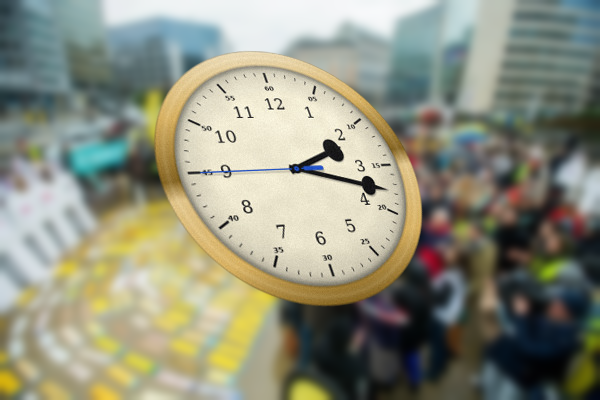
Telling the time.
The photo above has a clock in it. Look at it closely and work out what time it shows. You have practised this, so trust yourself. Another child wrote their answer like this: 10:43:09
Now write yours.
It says 2:17:45
